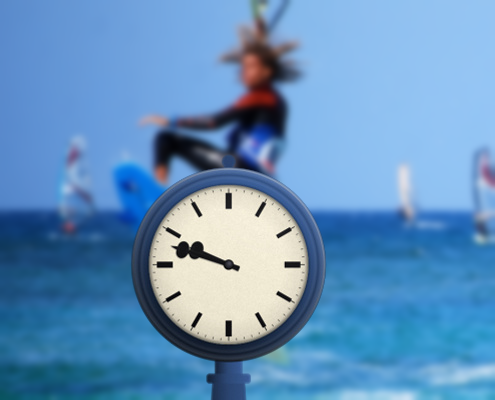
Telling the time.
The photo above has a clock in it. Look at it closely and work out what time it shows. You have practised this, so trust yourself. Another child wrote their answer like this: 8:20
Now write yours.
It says 9:48
